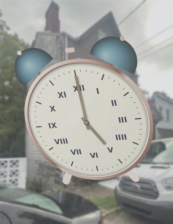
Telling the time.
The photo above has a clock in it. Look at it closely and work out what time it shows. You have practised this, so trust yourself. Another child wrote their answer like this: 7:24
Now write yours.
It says 5:00
